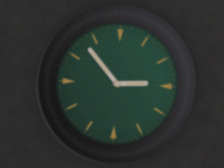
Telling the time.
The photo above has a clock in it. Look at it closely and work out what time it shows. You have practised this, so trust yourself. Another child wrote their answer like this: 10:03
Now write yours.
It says 2:53
